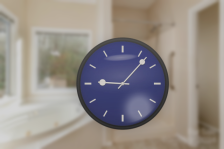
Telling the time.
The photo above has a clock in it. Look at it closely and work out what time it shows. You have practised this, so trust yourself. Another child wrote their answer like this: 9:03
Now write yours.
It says 9:07
